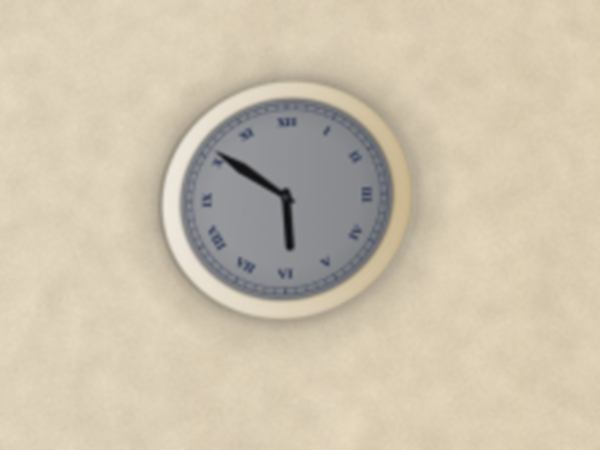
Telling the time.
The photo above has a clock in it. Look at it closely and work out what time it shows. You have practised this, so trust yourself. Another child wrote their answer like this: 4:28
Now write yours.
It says 5:51
